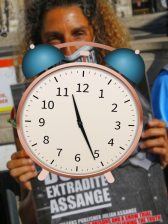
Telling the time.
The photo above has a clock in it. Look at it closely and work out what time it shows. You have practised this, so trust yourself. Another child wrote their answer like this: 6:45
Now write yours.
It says 11:26
